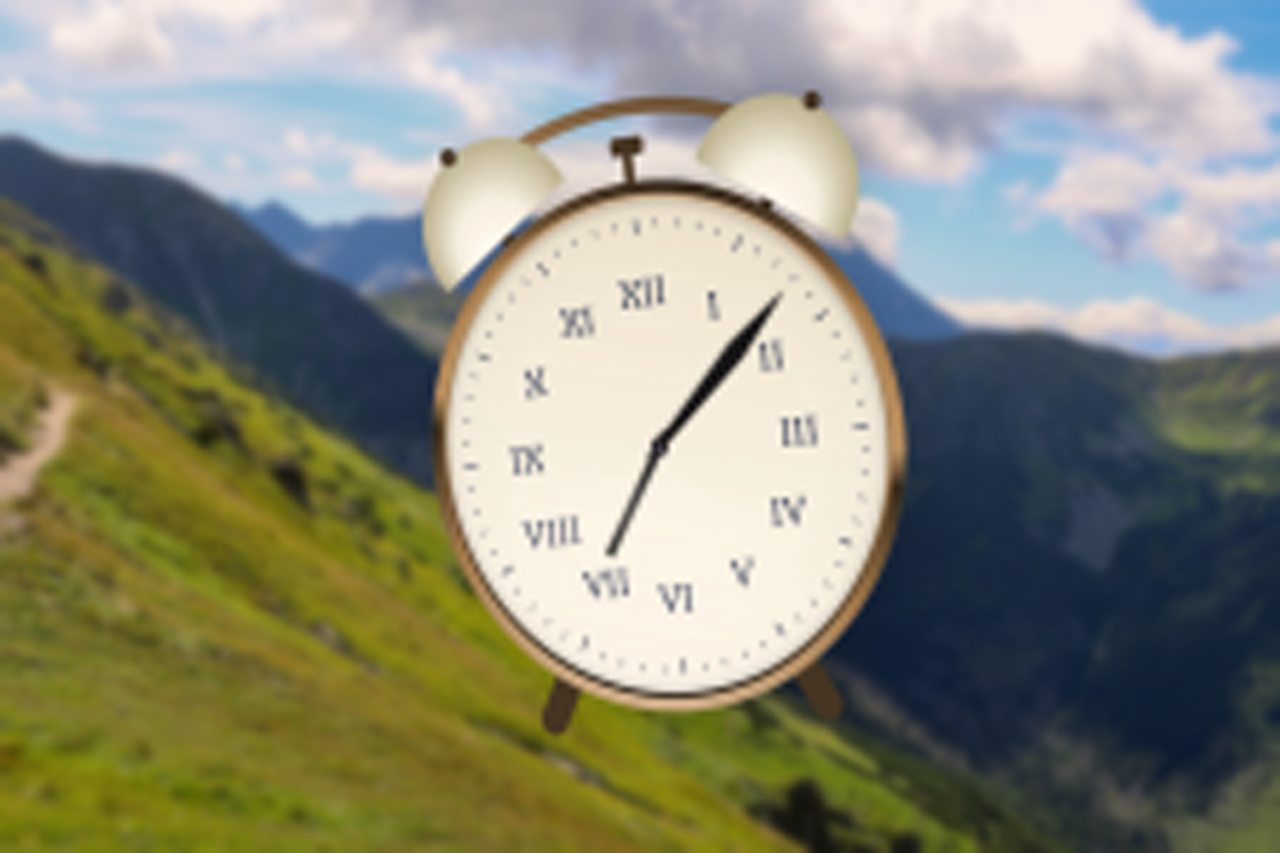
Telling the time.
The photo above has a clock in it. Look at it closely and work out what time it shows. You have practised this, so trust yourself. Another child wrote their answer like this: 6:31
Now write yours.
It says 7:08
